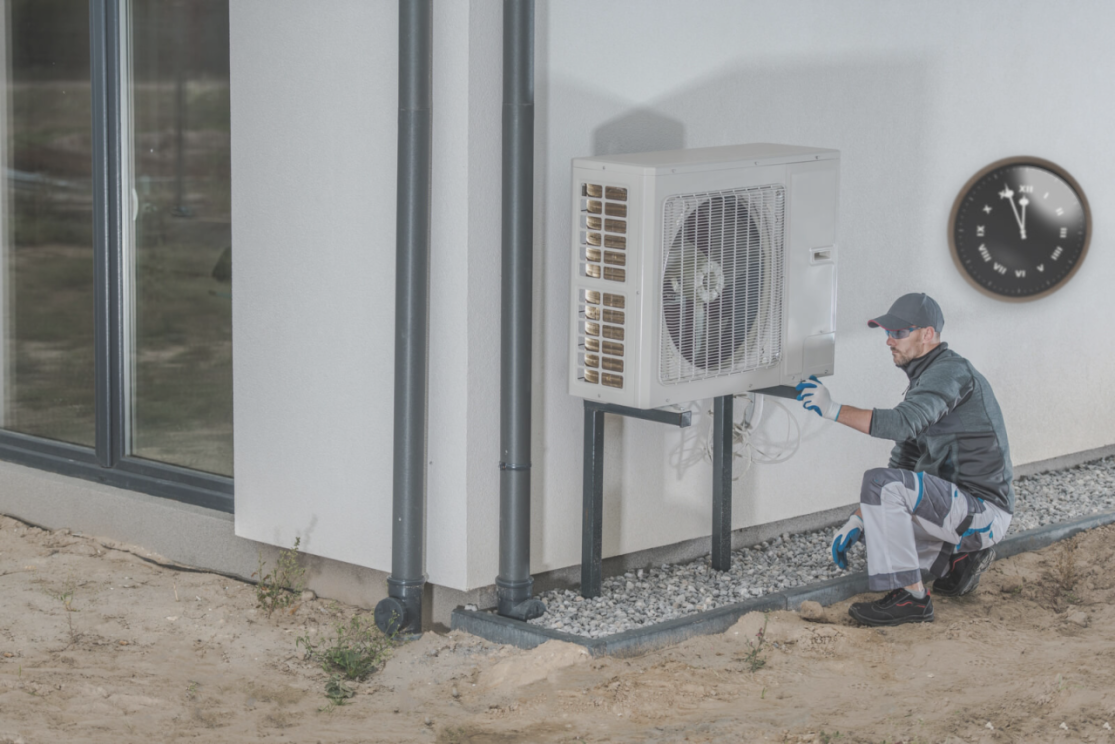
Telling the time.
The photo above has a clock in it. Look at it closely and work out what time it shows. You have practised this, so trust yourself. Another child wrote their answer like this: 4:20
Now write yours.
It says 11:56
